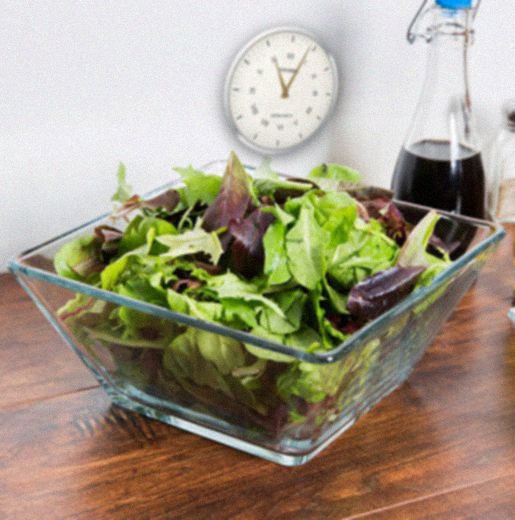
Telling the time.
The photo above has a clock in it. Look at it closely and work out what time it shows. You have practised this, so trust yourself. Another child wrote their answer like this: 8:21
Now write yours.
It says 11:04
